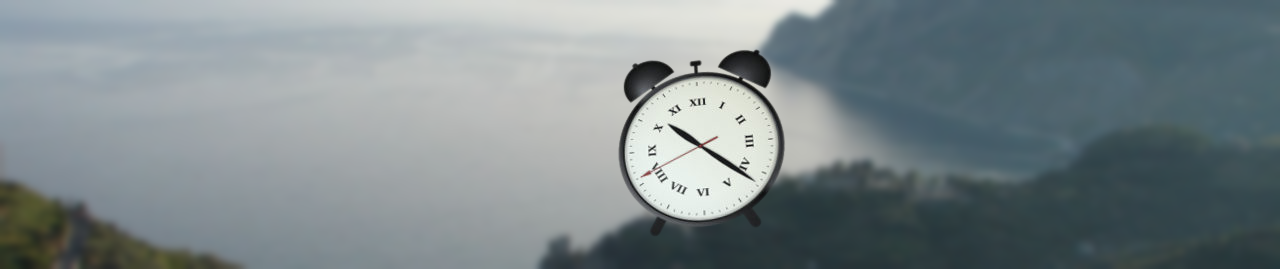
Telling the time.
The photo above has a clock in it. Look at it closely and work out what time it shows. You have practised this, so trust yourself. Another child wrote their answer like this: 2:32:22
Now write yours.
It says 10:21:41
